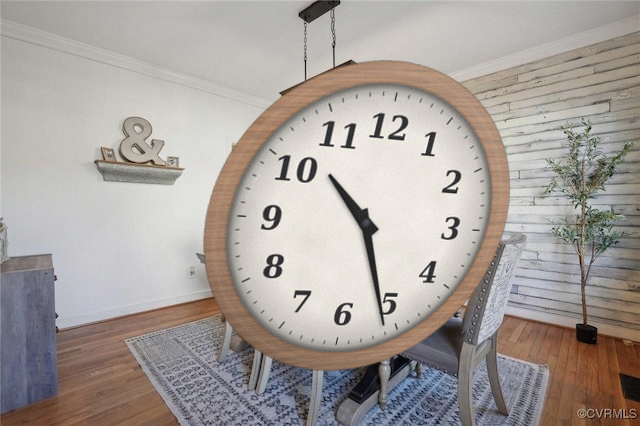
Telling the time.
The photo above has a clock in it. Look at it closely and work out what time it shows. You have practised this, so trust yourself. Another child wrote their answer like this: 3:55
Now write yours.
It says 10:26
